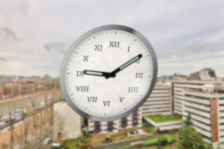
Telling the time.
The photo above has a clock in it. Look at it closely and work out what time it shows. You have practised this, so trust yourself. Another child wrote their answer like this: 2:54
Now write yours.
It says 9:09
